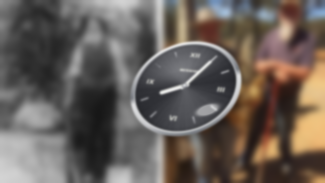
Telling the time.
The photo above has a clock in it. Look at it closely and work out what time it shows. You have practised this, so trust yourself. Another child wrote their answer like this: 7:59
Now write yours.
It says 8:05
